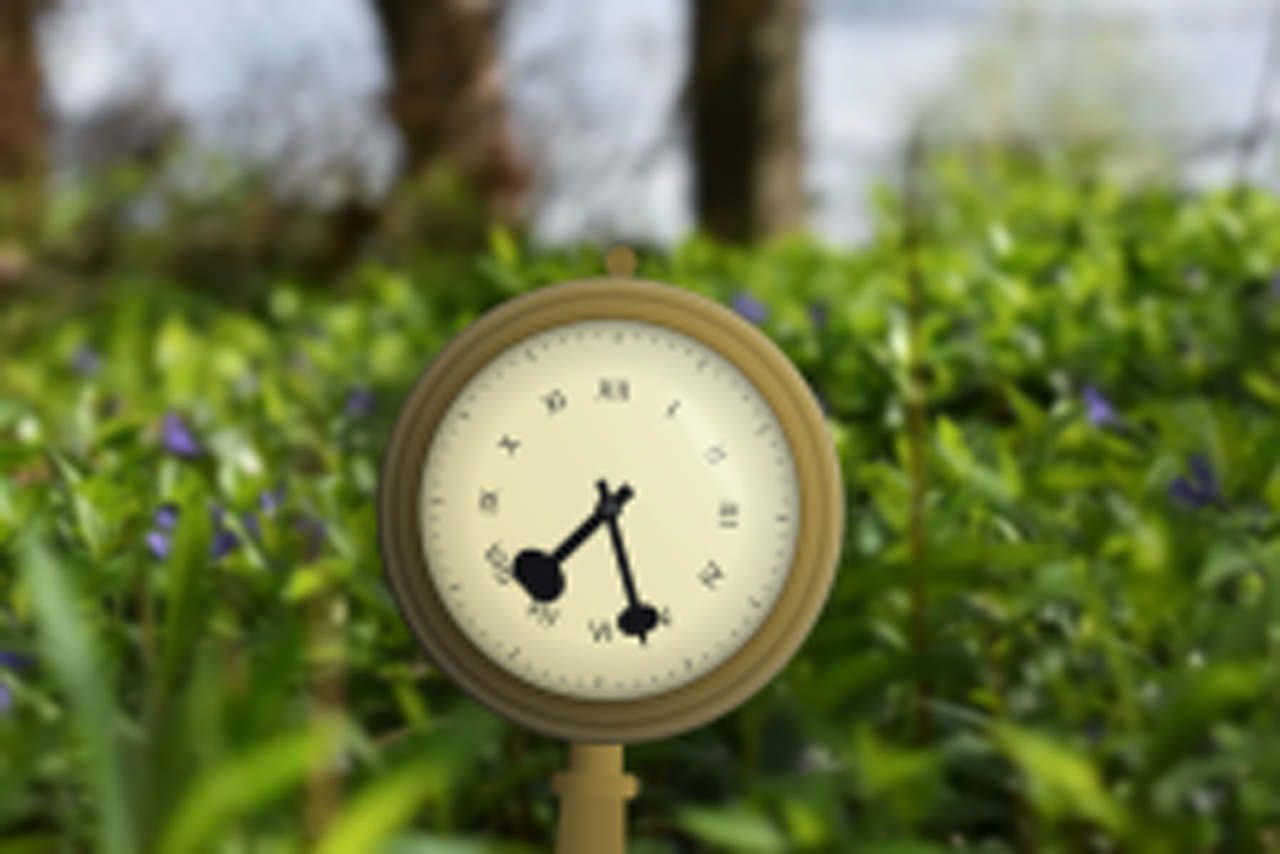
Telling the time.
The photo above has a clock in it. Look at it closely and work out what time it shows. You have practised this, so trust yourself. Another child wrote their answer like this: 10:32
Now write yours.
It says 7:27
